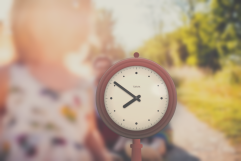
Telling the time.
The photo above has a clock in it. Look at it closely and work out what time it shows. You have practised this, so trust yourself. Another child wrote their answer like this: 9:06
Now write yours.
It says 7:51
